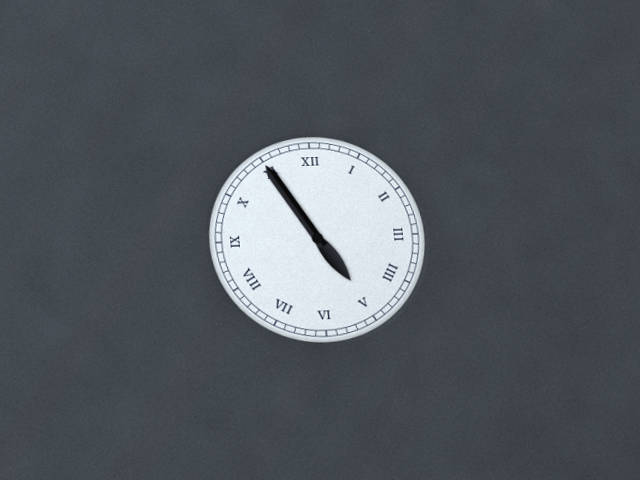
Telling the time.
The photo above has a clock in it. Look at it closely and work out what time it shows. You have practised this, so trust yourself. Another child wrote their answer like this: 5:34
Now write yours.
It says 4:55
